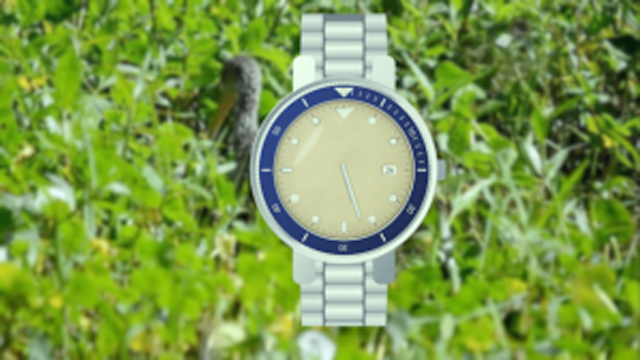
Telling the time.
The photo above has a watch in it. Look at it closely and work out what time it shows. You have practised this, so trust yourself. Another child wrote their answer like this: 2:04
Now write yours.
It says 5:27
